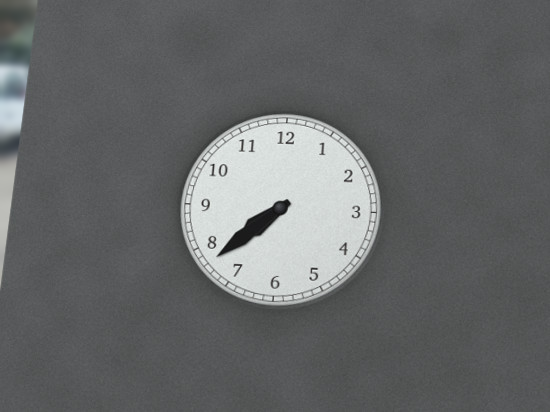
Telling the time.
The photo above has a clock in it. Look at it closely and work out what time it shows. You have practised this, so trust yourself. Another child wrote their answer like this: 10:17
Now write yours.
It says 7:38
